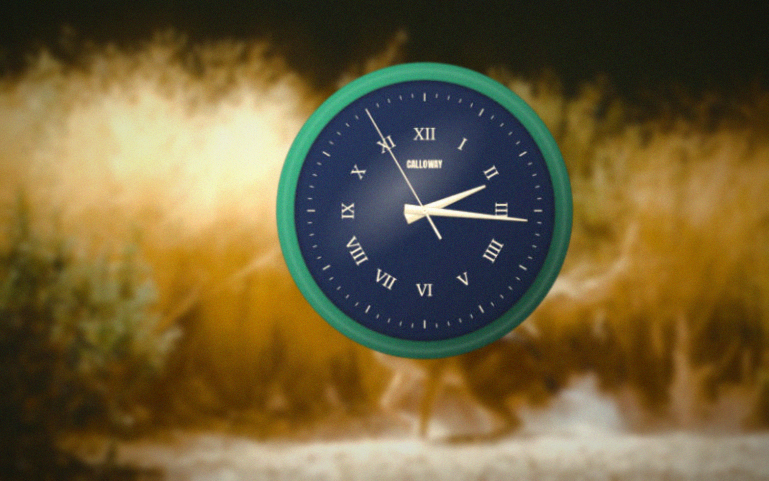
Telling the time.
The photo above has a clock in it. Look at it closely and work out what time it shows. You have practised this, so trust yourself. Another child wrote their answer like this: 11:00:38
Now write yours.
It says 2:15:55
